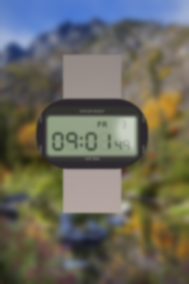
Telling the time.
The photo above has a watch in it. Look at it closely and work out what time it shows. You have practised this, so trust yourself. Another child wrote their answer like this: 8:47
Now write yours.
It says 9:01
